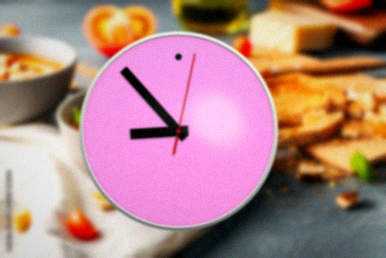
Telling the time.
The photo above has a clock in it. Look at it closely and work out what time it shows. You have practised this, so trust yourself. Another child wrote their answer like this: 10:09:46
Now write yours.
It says 8:53:02
